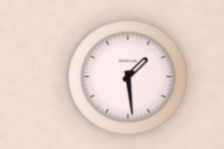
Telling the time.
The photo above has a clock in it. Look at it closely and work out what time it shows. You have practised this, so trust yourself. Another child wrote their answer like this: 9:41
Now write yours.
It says 1:29
